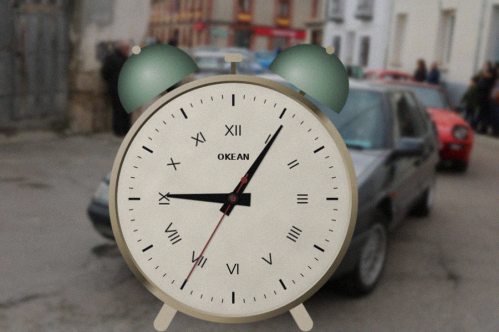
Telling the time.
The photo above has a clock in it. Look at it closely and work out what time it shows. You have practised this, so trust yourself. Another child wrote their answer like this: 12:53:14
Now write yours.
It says 9:05:35
